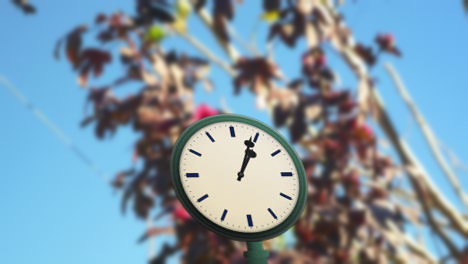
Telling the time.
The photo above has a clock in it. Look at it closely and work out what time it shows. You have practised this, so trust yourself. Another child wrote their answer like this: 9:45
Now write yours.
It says 1:04
